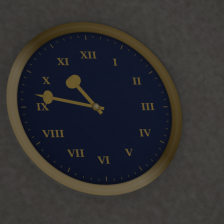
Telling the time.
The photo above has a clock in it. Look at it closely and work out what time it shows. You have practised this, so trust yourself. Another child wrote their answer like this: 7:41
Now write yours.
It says 10:47
